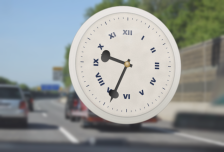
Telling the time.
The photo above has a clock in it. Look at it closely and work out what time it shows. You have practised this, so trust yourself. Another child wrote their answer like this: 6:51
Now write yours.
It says 9:34
